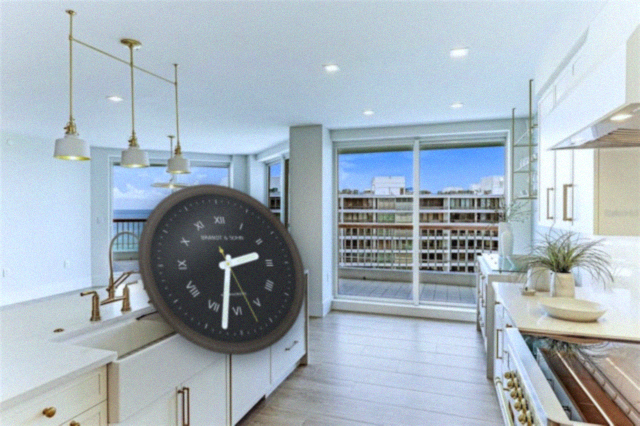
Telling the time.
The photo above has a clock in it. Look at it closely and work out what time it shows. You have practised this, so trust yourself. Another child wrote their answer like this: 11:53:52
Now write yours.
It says 2:32:27
